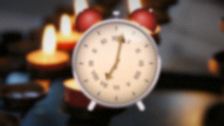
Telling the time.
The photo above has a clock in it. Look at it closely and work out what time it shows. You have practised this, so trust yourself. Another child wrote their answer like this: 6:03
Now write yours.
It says 7:02
